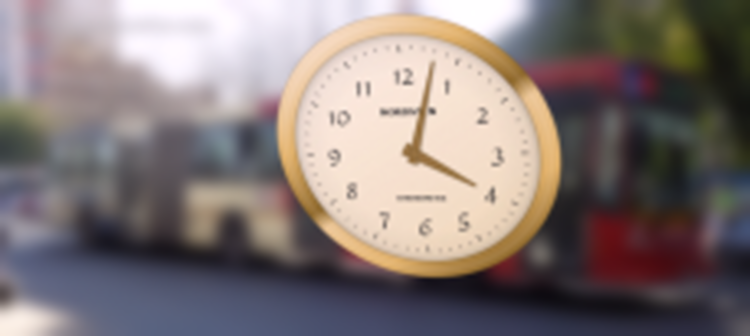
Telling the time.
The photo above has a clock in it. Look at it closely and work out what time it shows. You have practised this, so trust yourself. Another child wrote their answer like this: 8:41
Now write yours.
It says 4:03
